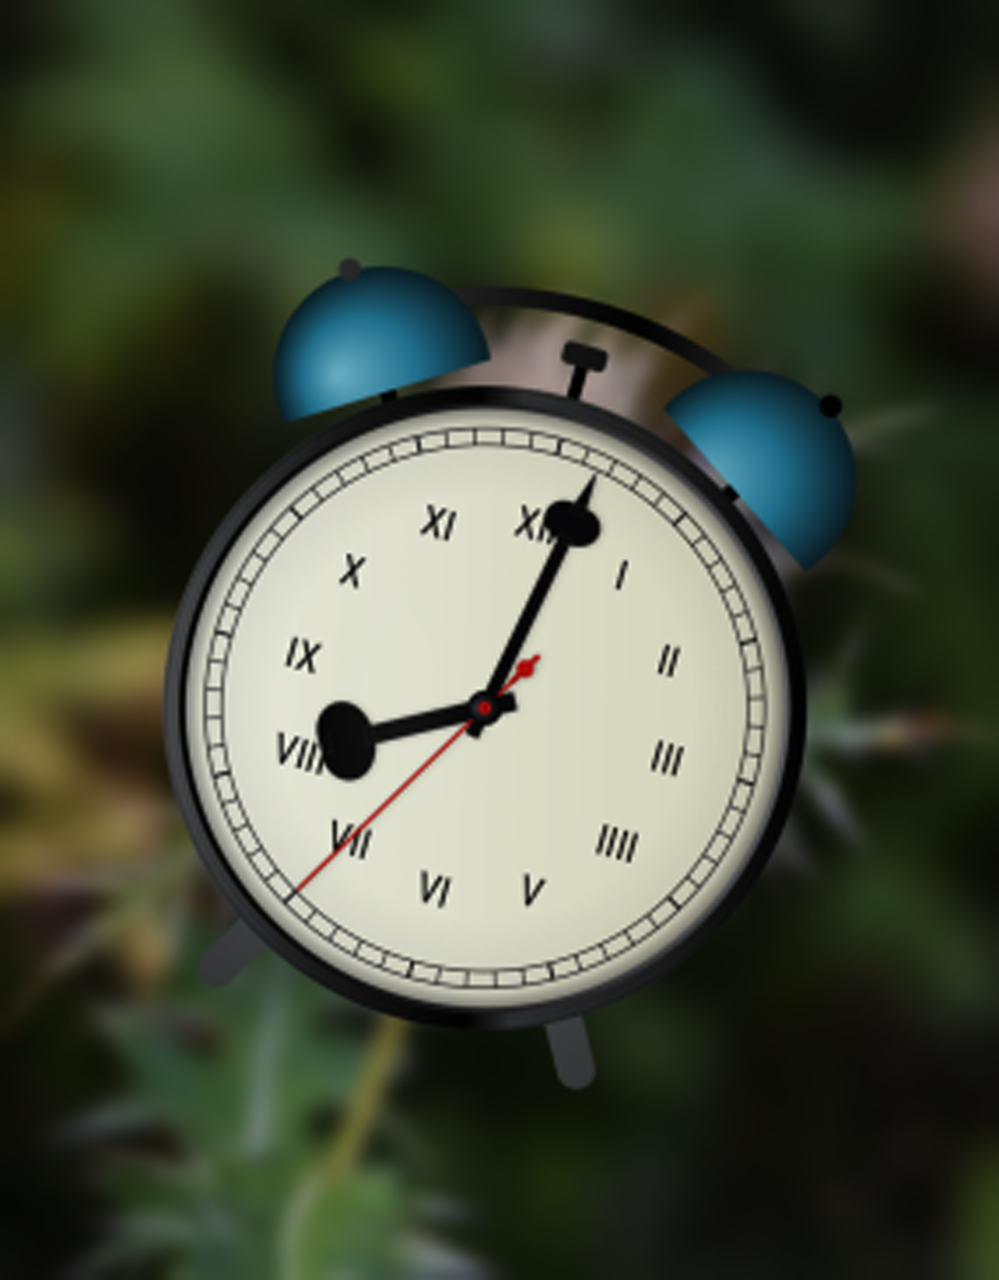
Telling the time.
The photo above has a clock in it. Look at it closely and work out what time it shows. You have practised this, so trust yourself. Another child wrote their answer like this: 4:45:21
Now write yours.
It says 8:01:35
